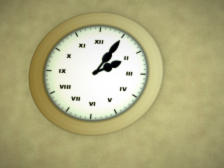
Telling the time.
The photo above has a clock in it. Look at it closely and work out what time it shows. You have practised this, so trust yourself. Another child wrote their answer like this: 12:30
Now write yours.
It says 2:05
